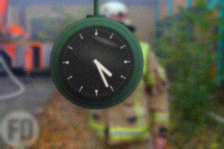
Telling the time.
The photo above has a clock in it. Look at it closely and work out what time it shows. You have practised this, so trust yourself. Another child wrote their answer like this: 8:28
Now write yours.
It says 4:26
